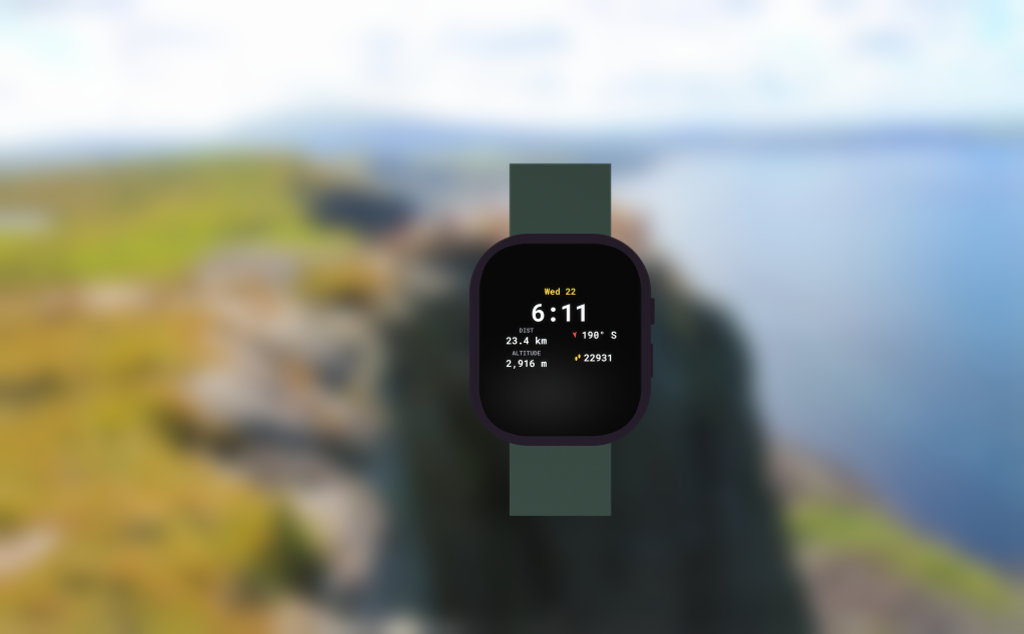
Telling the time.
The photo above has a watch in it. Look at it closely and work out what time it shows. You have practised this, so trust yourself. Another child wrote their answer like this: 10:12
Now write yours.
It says 6:11
